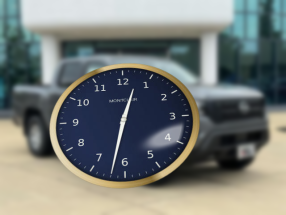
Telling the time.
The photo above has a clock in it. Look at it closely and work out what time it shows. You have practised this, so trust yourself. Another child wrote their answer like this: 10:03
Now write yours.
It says 12:32
